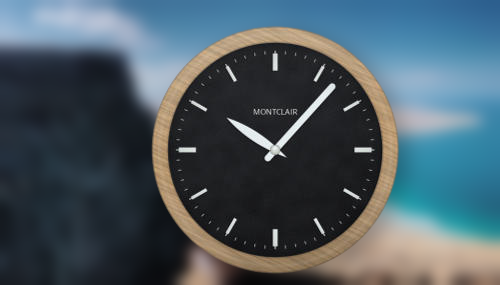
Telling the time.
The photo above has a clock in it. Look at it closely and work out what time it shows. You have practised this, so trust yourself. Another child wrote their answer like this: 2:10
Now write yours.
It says 10:07
